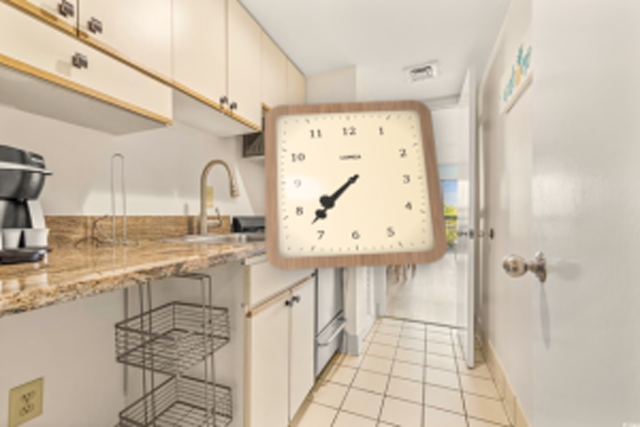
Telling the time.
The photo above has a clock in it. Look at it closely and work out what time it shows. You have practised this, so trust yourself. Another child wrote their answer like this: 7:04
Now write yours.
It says 7:37
